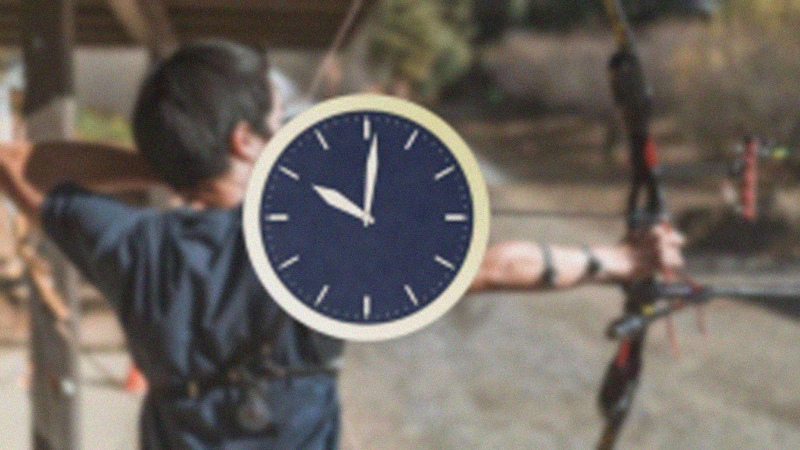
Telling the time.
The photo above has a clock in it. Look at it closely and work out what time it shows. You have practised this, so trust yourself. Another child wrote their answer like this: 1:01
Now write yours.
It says 10:01
